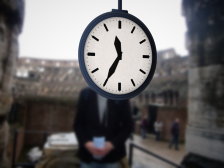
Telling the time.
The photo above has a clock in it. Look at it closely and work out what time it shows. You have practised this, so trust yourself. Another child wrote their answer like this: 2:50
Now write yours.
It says 11:35
